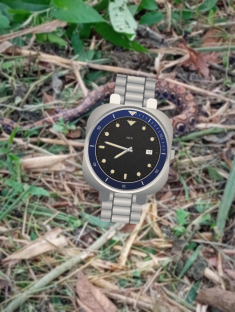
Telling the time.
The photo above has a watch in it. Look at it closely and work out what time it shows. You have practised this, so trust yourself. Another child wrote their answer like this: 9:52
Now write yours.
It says 7:47
